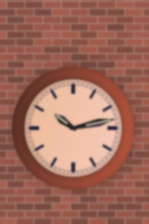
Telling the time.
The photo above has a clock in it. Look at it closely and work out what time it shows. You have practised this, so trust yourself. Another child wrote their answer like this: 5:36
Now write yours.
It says 10:13
